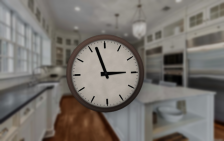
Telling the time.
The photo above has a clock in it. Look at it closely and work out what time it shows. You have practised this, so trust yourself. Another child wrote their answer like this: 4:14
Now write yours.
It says 2:57
